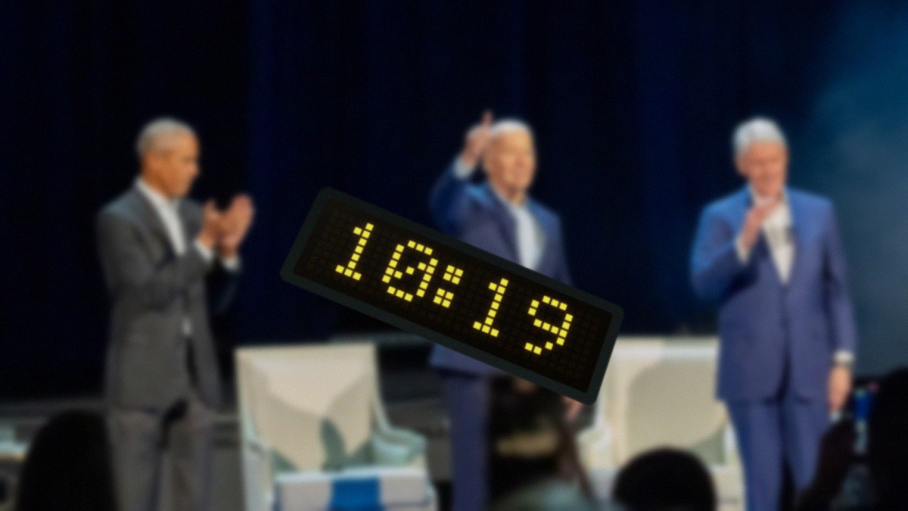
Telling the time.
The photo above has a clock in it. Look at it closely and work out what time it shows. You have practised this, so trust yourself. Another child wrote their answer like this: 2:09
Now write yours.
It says 10:19
